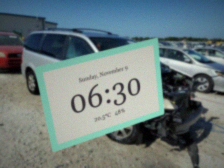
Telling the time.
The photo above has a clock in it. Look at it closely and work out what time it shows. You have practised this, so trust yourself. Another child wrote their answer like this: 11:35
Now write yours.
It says 6:30
